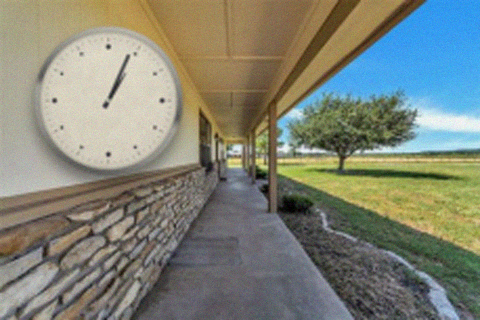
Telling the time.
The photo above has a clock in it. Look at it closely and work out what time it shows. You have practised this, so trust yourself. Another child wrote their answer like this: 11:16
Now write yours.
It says 1:04
